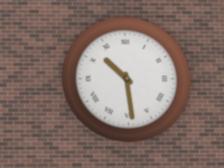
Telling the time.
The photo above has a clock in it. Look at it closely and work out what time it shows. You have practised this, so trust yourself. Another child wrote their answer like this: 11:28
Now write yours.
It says 10:29
